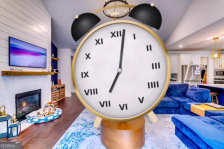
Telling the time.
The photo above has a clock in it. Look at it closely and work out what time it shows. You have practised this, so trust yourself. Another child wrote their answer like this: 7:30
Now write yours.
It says 7:02
